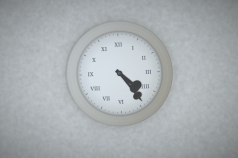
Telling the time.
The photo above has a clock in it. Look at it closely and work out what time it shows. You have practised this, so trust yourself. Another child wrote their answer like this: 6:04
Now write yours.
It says 4:24
